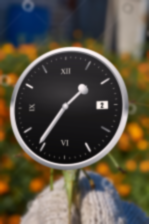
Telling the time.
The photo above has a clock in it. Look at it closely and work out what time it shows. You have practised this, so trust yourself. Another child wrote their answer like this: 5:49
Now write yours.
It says 1:36
